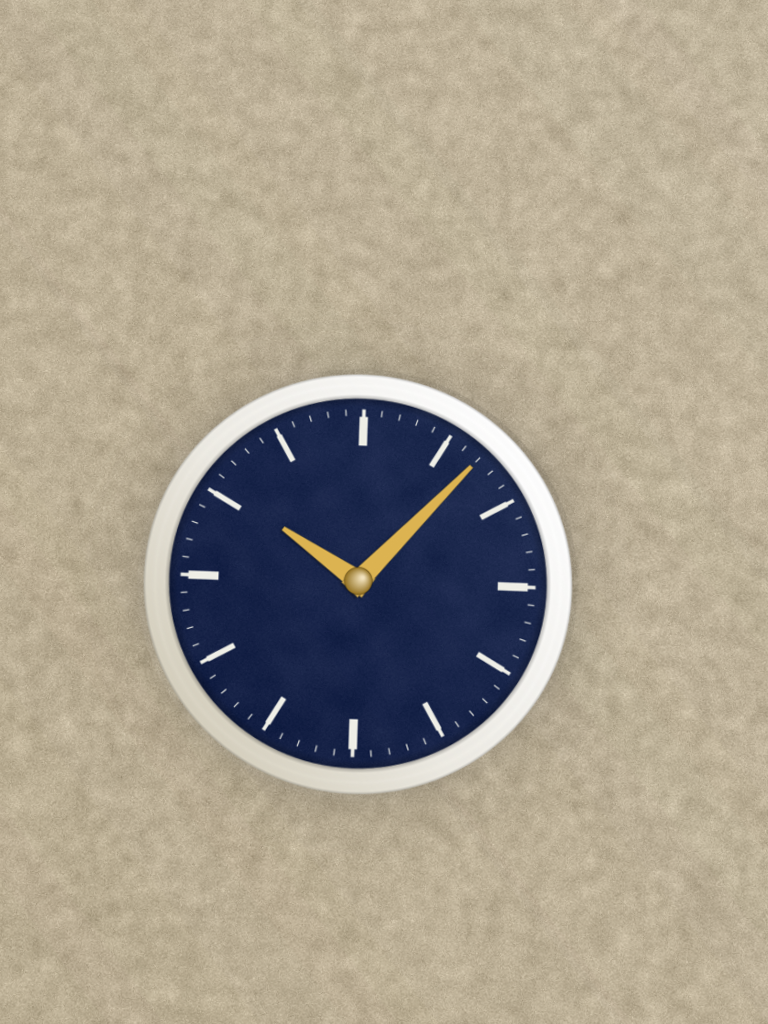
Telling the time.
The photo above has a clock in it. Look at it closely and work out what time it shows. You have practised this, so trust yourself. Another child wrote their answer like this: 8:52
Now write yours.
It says 10:07
